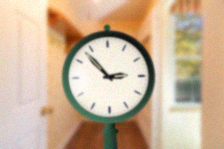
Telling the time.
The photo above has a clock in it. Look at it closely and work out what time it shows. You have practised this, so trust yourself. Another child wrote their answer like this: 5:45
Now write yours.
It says 2:53
